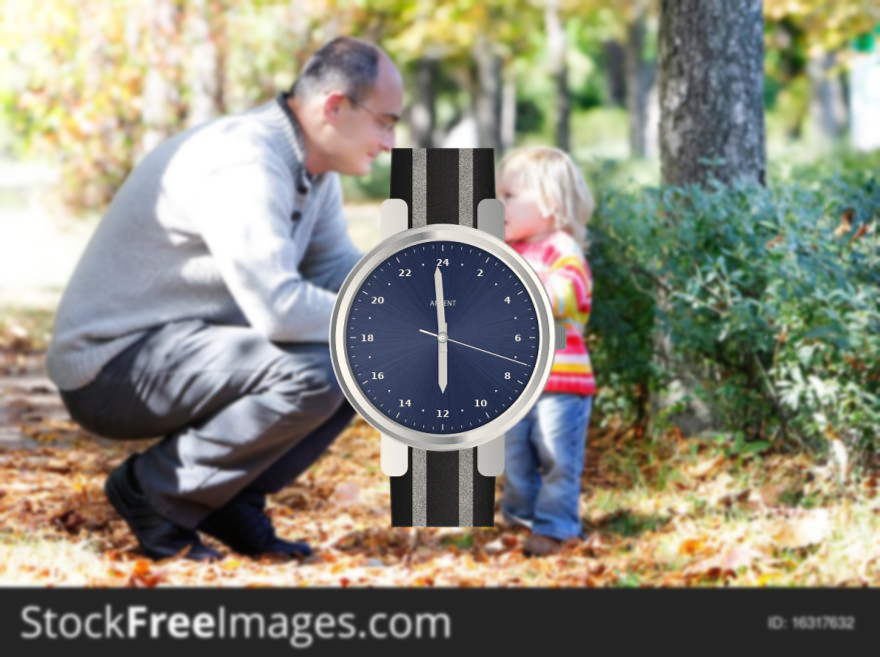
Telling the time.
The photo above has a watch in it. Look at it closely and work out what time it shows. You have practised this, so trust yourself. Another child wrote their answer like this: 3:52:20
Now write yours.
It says 11:59:18
